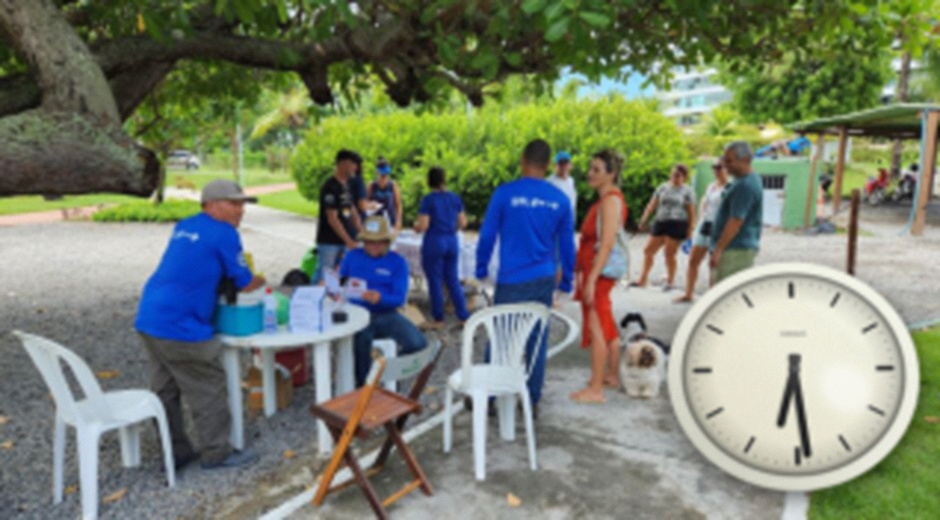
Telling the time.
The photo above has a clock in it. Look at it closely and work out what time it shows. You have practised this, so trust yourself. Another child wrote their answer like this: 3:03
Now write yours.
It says 6:29
